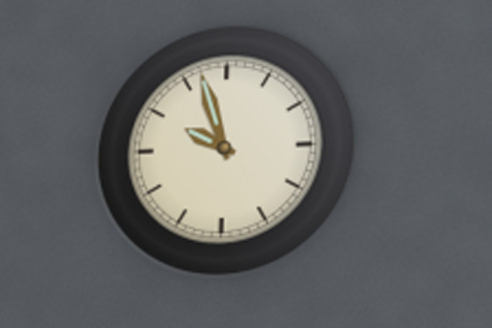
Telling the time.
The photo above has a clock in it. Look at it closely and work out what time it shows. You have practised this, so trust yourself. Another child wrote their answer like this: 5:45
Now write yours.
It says 9:57
